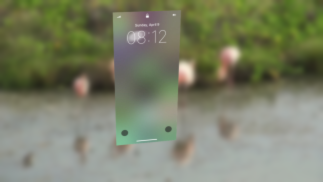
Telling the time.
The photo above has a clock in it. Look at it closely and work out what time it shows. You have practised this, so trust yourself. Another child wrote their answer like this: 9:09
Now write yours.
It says 8:12
